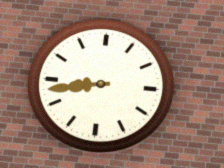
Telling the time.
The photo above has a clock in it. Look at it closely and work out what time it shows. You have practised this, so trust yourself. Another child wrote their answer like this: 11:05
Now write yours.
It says 8:43
